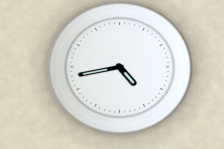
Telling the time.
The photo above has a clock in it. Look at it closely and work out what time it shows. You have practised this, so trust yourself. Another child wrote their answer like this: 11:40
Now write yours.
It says 4:43
